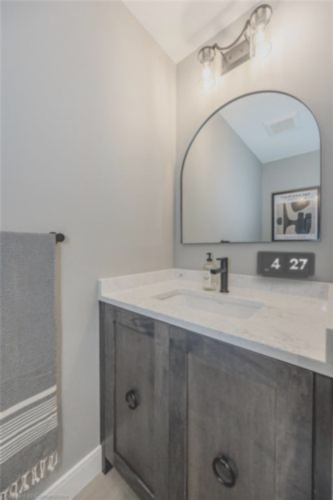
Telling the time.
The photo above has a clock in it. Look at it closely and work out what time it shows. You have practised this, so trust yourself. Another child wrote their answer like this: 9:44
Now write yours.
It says 4:27
